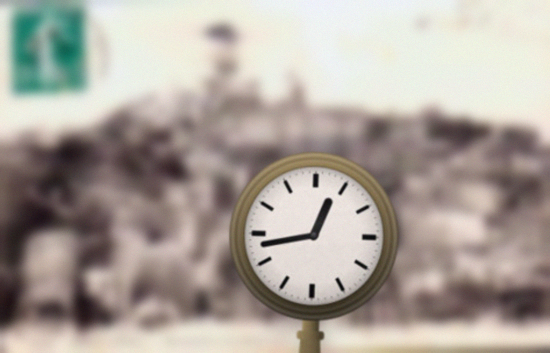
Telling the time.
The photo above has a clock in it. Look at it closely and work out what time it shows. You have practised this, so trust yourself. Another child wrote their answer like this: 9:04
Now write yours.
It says 12:43
